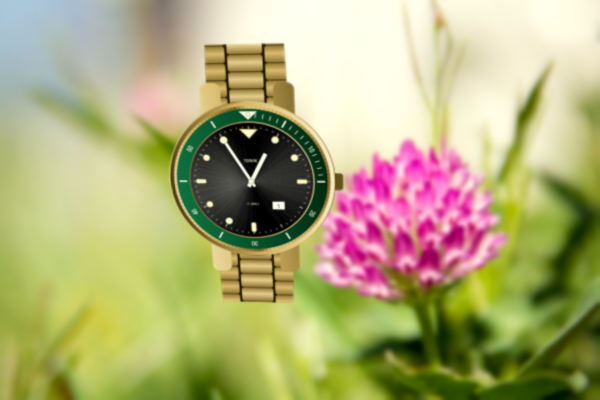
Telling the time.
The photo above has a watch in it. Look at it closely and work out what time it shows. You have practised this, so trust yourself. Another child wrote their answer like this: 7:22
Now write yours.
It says 12:55
